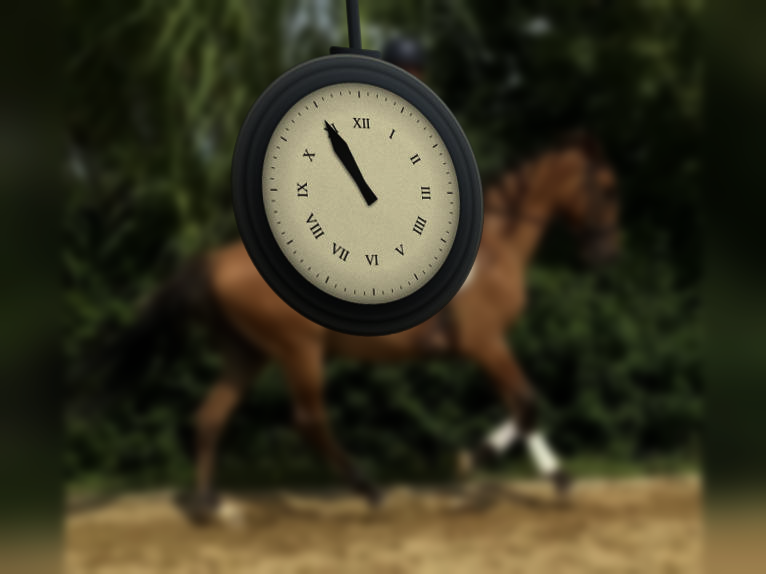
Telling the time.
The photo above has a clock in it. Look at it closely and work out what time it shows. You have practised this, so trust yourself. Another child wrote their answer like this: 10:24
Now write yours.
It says 10:55
